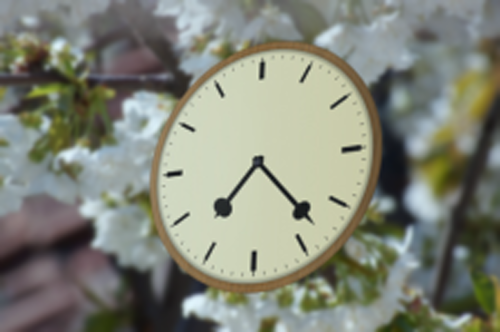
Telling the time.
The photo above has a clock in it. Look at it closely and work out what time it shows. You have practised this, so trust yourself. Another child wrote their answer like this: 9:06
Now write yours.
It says 7:23
